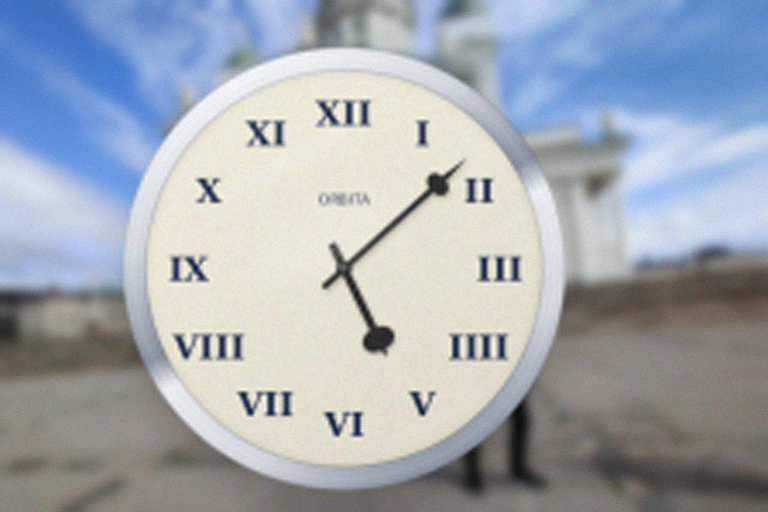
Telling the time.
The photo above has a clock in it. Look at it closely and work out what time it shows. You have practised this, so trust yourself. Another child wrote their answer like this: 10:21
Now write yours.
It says 5:08
